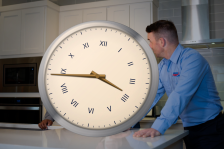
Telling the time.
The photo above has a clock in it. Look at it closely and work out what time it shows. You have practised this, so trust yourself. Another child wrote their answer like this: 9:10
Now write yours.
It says 3:44
